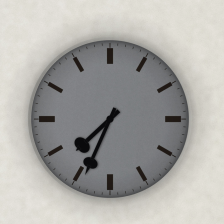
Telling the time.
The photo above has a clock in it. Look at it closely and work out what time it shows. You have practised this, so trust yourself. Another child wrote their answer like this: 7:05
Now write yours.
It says 7:34
